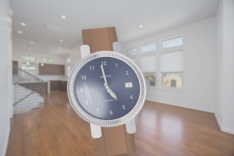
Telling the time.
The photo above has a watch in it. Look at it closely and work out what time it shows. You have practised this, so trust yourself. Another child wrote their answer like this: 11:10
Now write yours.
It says 4:59
